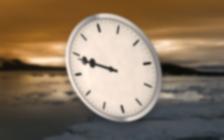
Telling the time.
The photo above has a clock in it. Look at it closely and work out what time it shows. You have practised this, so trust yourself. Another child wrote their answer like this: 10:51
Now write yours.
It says 9:49
